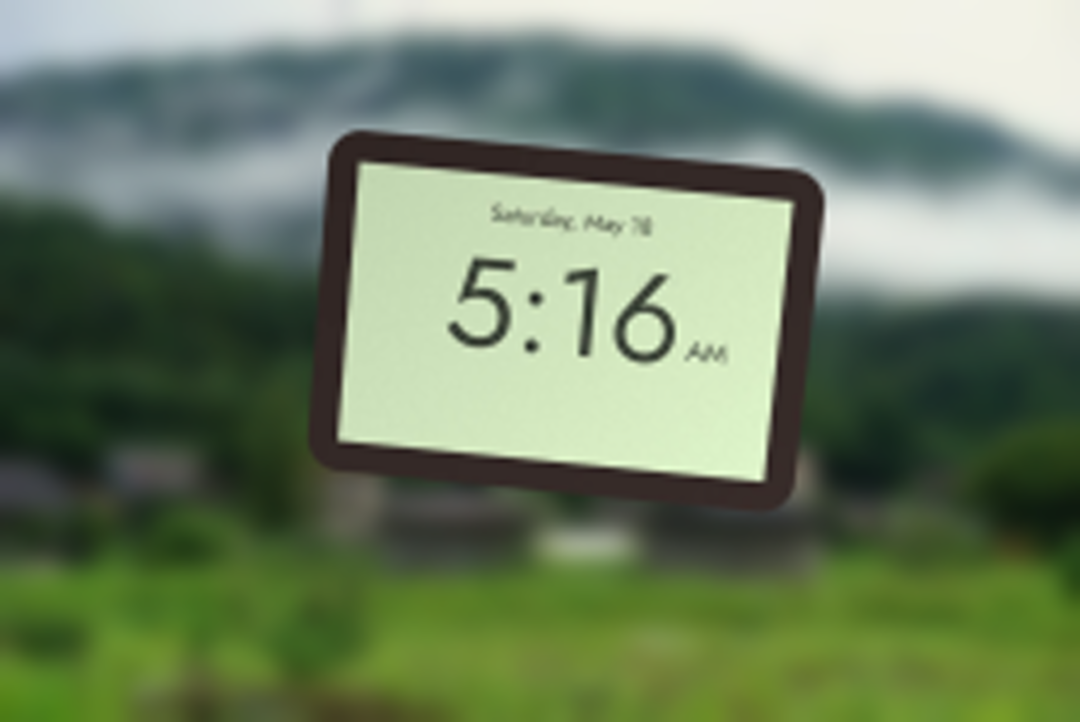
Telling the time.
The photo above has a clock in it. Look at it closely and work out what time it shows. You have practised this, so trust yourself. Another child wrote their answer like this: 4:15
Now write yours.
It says 5:16
